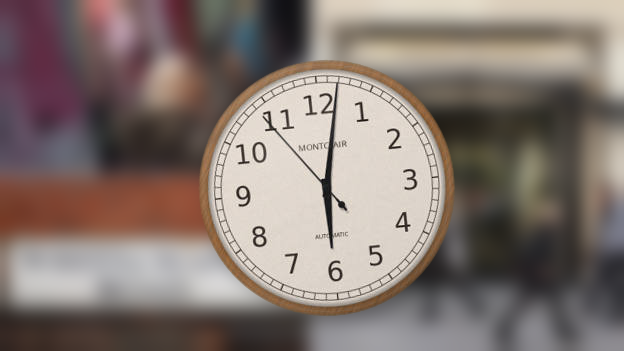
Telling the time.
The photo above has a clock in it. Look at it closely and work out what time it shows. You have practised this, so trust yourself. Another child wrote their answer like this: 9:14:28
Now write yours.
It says 6:01:54
